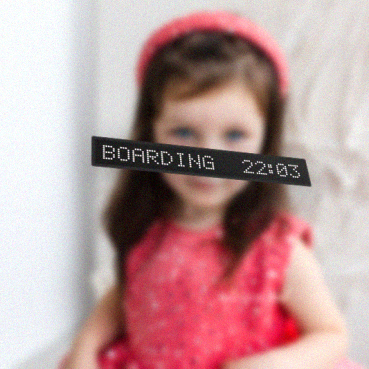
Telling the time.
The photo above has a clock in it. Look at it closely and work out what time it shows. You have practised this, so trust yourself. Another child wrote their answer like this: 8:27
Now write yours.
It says 22:03
